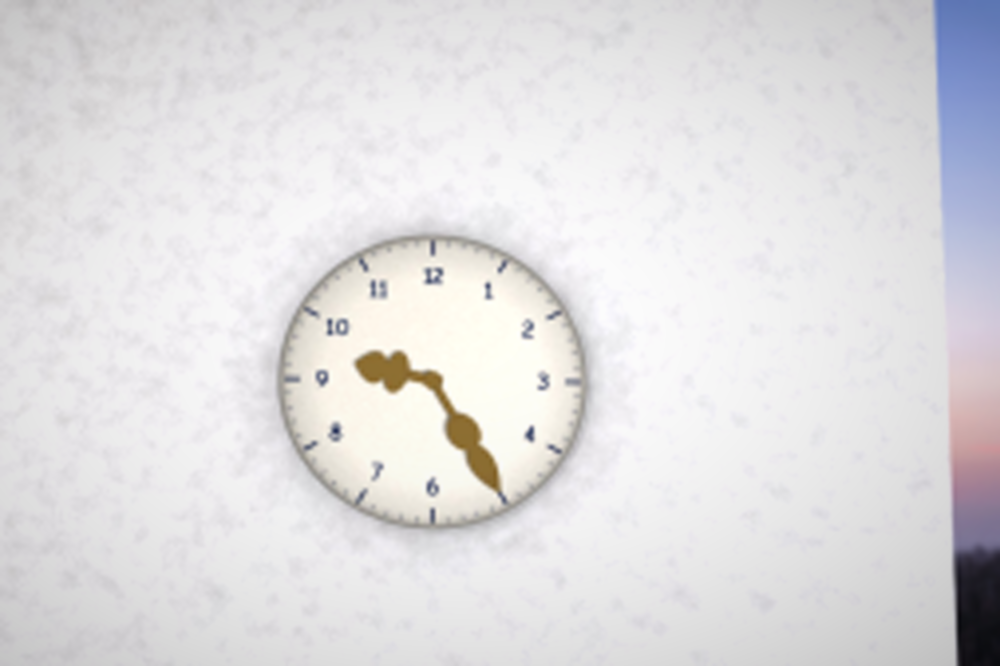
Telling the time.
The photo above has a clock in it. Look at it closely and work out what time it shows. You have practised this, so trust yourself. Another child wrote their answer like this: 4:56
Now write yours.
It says 9:25
